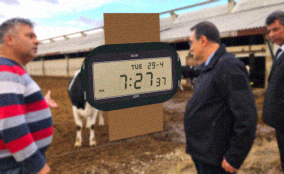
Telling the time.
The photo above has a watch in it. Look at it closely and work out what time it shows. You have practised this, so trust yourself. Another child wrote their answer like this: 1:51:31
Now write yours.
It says 7:27:37
